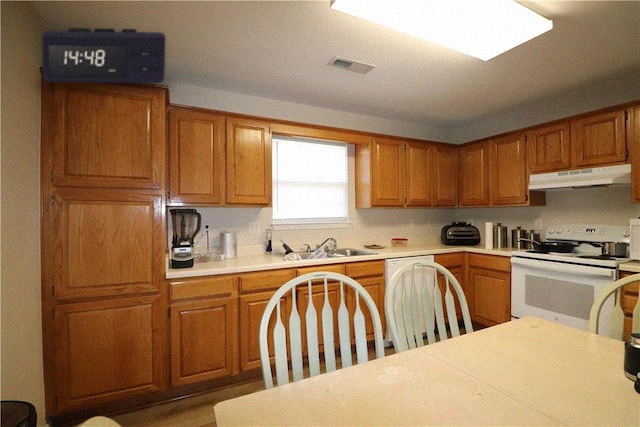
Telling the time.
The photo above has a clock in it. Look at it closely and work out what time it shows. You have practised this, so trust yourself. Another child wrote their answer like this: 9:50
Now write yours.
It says 14:48
